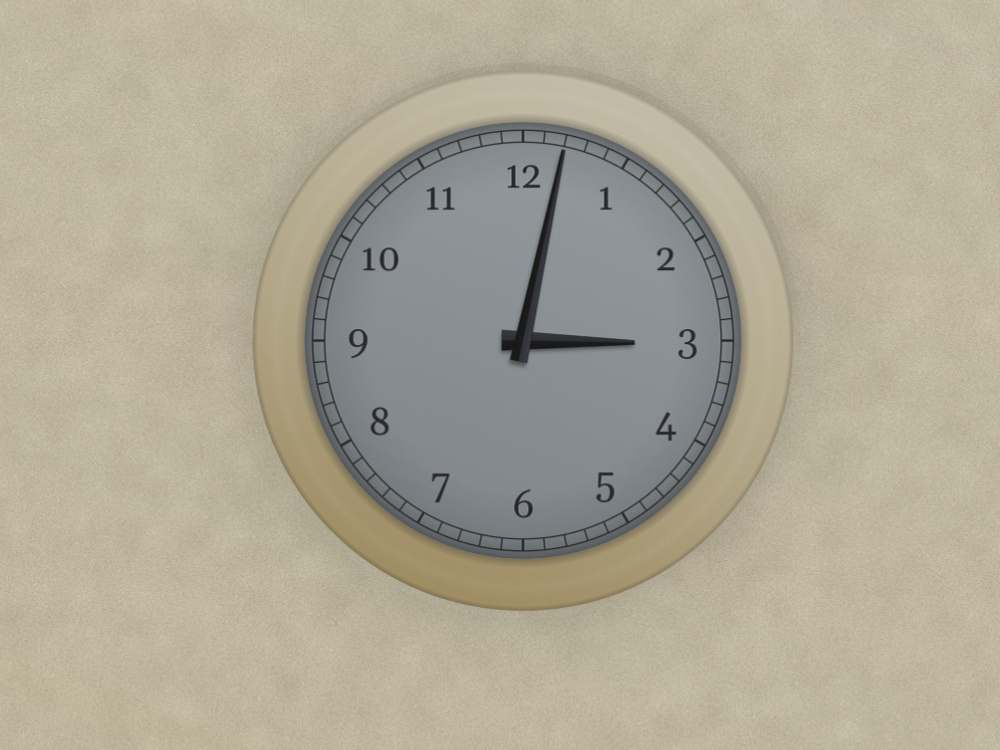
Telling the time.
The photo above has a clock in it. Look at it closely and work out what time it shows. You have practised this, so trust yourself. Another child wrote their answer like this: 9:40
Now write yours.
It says 3:02
